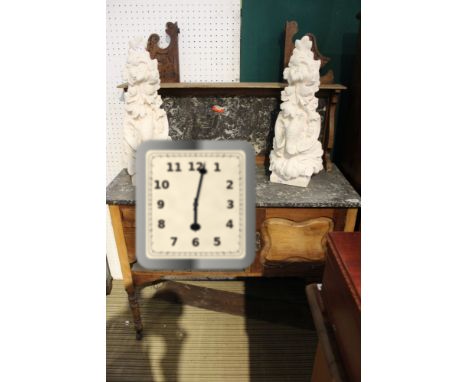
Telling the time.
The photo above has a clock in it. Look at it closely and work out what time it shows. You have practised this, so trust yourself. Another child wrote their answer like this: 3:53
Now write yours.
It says 6:02
